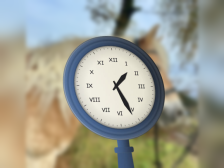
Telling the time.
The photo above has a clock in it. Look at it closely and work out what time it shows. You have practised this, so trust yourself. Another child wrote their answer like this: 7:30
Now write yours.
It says 1:26
